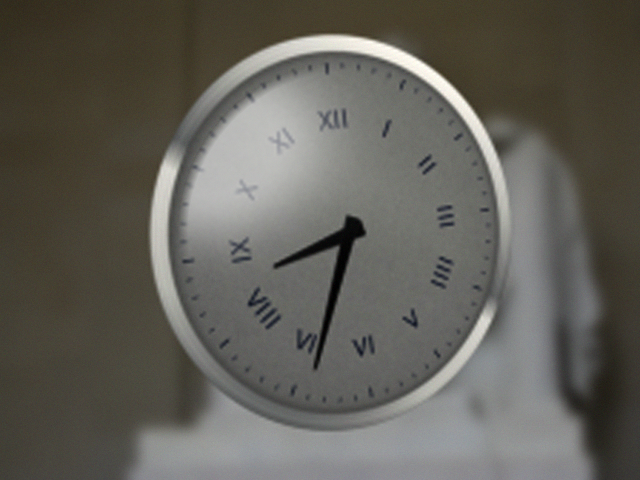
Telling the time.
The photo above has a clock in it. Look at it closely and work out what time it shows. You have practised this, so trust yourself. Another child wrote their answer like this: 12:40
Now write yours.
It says 8:34
